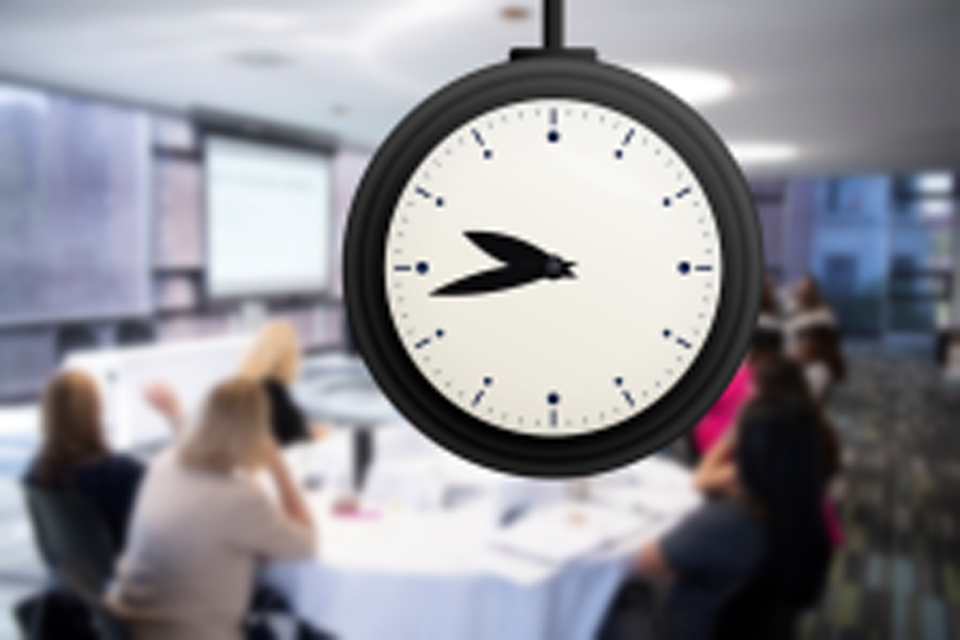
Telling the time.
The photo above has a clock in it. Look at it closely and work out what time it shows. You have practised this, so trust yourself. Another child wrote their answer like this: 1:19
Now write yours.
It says 9:43
